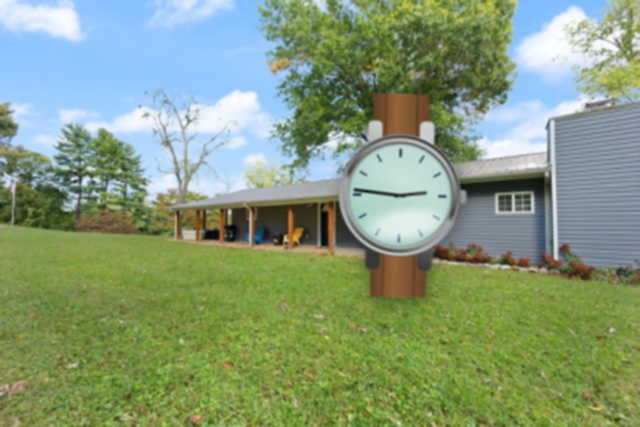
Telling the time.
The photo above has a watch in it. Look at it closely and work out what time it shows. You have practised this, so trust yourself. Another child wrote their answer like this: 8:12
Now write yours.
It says 2:46
